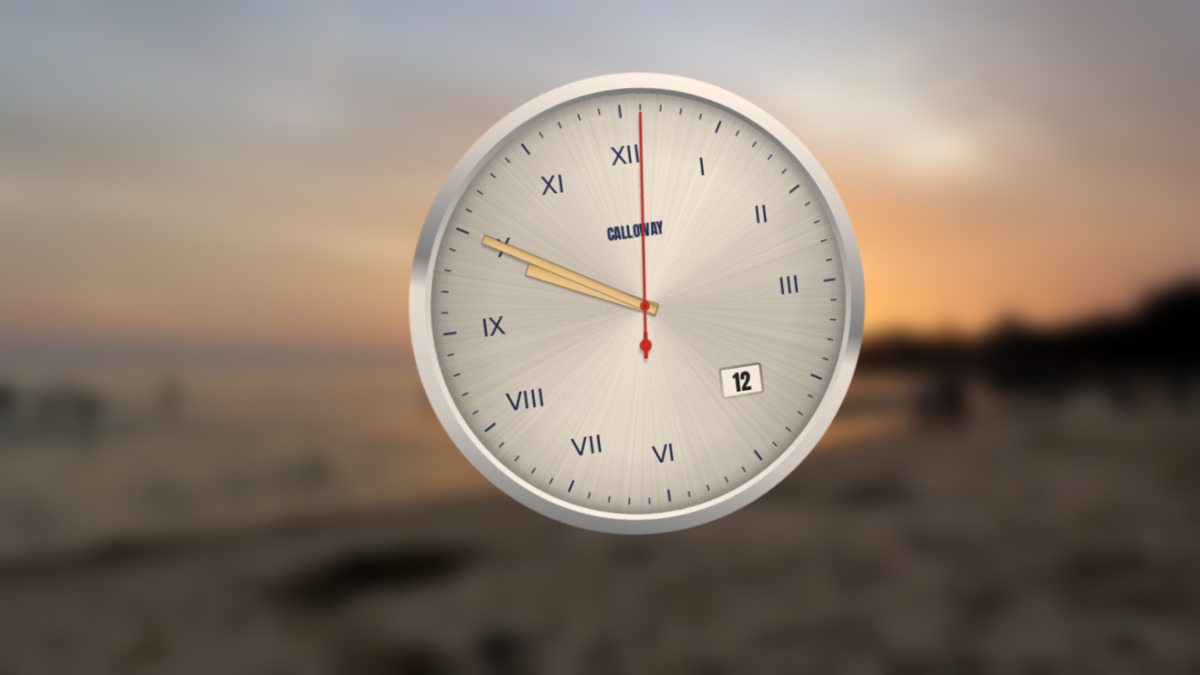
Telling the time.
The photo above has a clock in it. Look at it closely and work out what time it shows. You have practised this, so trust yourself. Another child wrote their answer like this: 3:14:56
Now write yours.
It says 9:50:01
